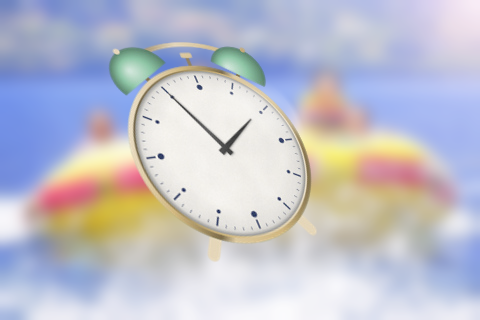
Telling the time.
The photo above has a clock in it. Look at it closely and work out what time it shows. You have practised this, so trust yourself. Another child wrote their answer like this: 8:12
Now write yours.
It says 1:55
